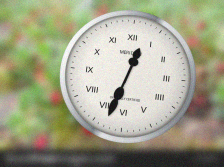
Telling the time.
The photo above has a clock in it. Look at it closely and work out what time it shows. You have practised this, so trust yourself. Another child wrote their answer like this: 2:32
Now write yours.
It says 12:33
